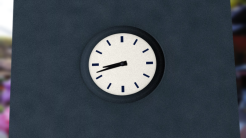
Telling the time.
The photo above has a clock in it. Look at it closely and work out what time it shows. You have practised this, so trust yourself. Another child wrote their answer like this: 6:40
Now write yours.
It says 8:42
